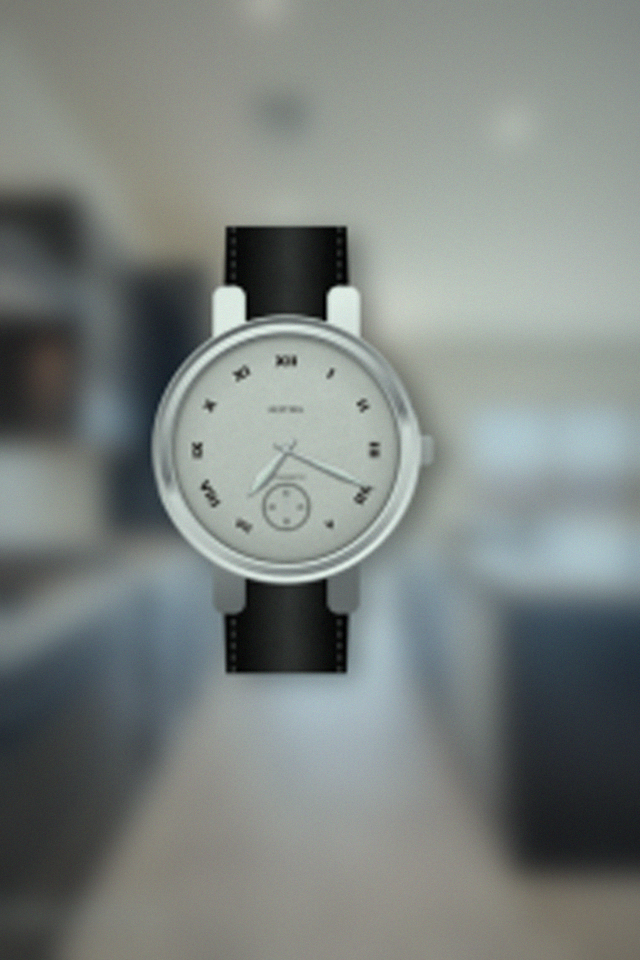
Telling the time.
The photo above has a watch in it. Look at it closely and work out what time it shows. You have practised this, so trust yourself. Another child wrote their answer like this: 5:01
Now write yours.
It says 7:19
